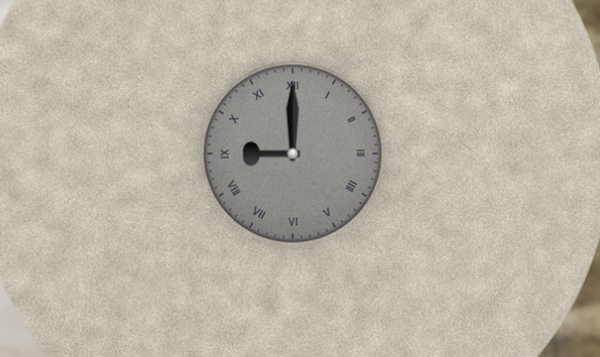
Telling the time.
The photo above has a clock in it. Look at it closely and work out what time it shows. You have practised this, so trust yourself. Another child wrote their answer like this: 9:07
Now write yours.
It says 9:00
